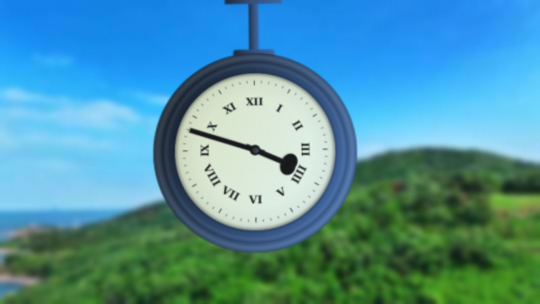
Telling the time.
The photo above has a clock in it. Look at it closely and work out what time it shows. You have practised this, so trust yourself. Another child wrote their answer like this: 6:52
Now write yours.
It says 3:48
